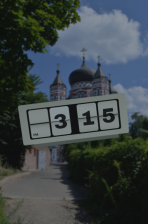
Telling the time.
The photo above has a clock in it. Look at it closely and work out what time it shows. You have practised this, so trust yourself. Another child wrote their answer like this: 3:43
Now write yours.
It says 3:15
